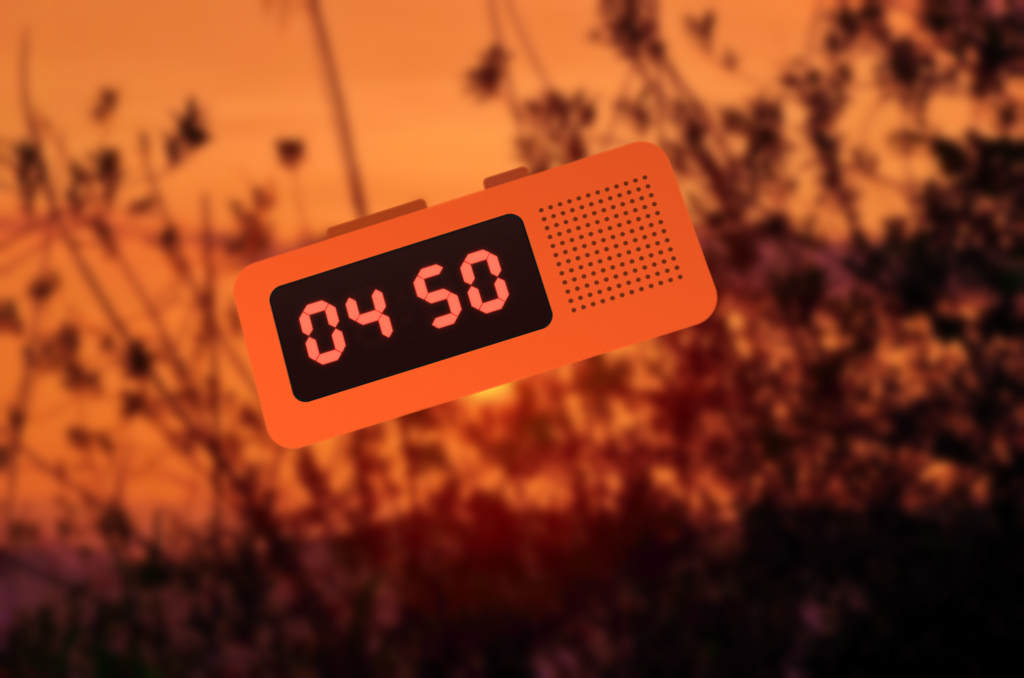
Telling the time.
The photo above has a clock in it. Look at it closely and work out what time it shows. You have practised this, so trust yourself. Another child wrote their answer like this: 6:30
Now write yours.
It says 4:50
